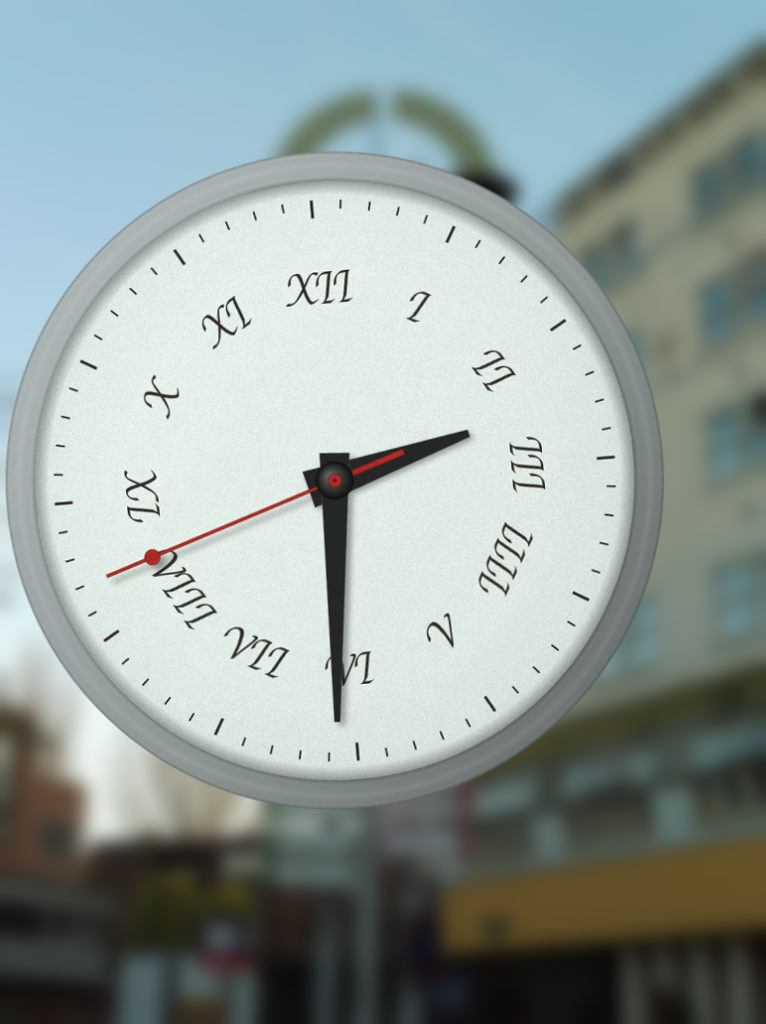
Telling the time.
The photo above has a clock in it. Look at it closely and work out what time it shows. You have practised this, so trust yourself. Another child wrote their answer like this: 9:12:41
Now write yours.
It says 2:30:42
